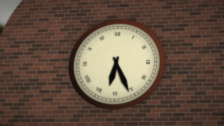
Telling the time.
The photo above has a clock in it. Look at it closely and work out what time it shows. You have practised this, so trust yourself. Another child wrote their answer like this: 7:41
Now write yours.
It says 6:26
